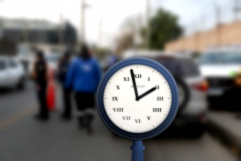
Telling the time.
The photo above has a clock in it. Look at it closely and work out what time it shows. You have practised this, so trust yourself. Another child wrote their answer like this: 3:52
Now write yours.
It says 1:58
